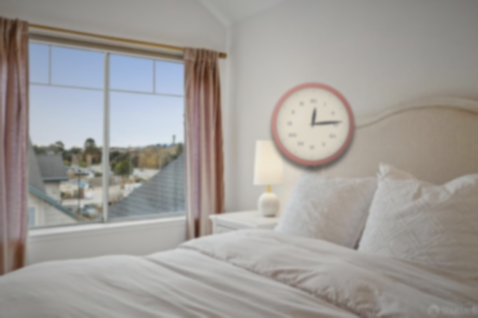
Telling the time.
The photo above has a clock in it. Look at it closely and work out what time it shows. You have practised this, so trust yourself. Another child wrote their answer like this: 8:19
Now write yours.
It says 12:14
